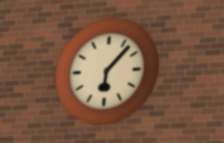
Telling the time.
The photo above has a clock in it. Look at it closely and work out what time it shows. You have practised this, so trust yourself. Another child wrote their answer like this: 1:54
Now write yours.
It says 6:07
